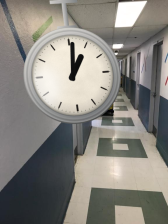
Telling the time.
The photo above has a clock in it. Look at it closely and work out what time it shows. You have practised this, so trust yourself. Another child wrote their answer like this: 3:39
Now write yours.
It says 1:01
